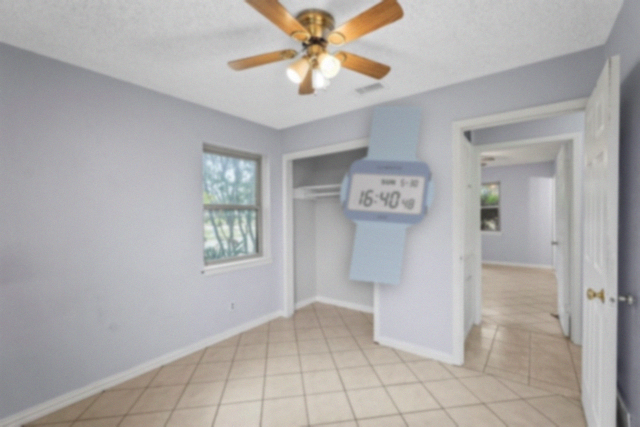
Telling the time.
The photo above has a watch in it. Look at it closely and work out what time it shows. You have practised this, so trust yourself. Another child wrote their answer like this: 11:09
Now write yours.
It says 16:40
